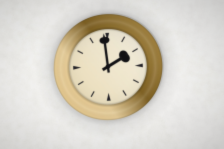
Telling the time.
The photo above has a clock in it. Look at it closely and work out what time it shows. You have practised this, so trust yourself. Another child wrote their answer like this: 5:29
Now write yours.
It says 1:59
